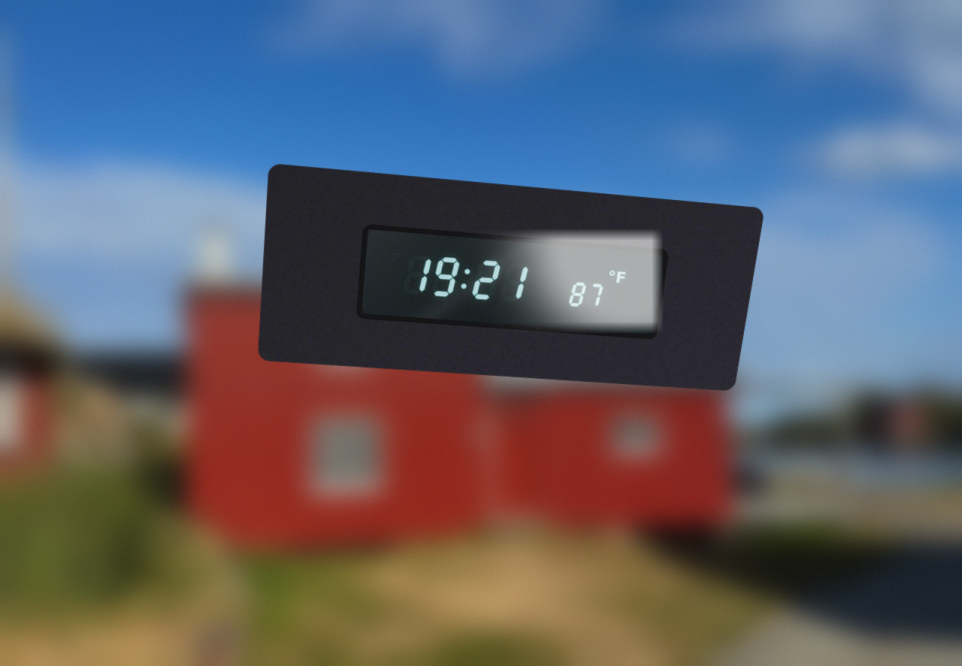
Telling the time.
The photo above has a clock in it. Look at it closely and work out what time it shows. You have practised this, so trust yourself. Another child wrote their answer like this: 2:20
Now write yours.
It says 19:21
